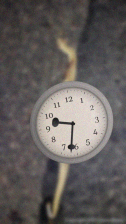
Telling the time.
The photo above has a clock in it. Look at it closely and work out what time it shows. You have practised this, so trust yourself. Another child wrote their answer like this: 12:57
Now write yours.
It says 9:32
